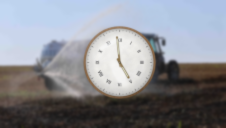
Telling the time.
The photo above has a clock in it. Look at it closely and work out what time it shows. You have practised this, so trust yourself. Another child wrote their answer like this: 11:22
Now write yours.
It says 4:59
